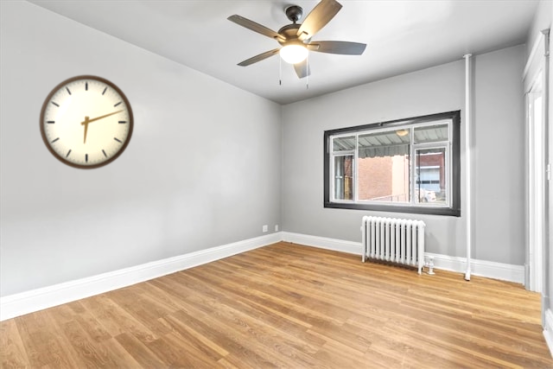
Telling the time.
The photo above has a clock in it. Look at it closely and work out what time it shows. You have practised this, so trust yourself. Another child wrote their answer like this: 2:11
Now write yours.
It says 6:12
